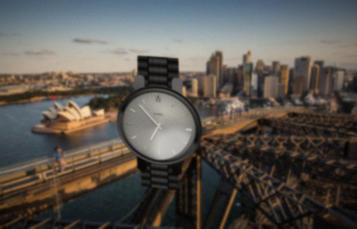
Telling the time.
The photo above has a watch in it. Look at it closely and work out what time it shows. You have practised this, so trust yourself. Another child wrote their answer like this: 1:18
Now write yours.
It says 6:53
